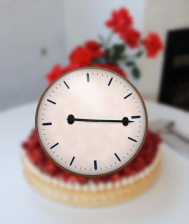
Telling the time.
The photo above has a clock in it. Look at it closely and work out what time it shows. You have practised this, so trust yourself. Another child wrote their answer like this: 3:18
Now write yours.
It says 9:16
